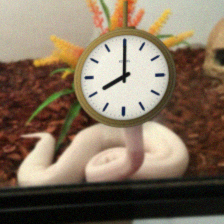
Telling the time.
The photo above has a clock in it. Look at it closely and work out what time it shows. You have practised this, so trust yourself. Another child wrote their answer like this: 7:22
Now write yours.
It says 8:00
